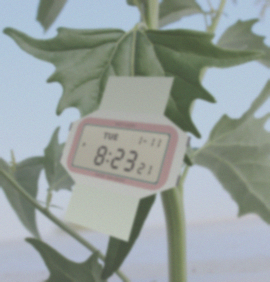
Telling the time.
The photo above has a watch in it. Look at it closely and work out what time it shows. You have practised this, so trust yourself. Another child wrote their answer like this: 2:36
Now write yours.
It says 8:23
